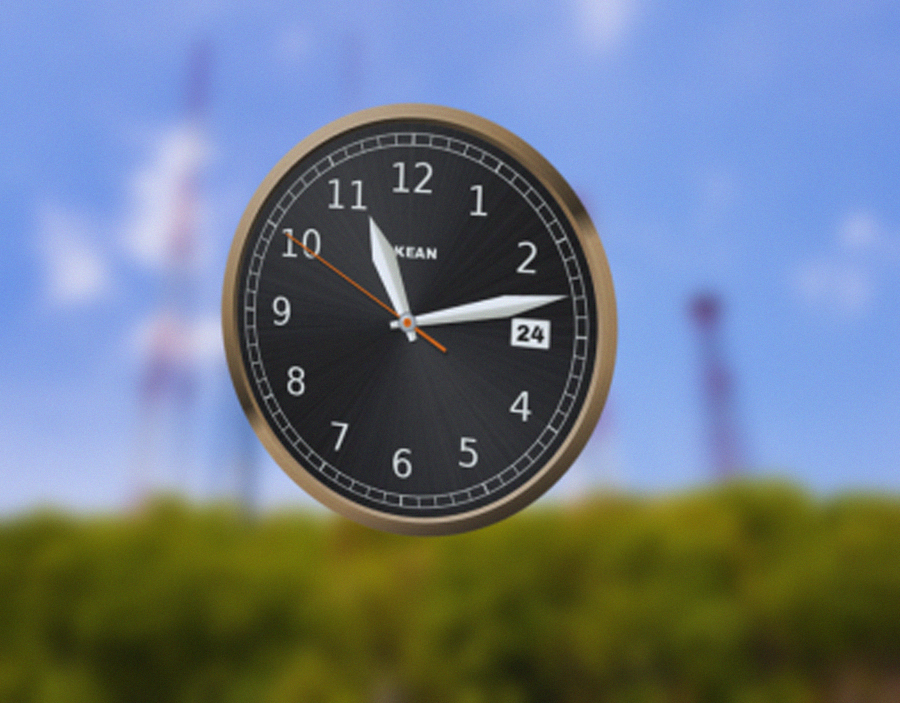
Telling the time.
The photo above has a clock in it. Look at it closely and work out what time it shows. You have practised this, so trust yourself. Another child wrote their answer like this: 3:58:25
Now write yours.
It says 11:12:50
